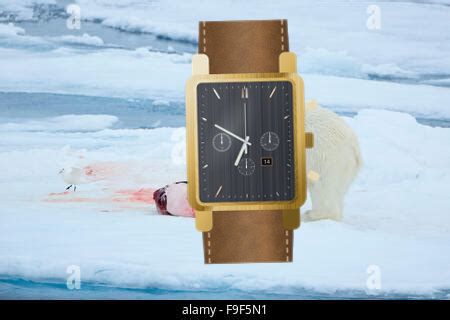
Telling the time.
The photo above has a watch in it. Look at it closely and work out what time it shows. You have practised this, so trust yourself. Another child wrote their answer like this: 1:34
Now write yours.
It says 6:50
